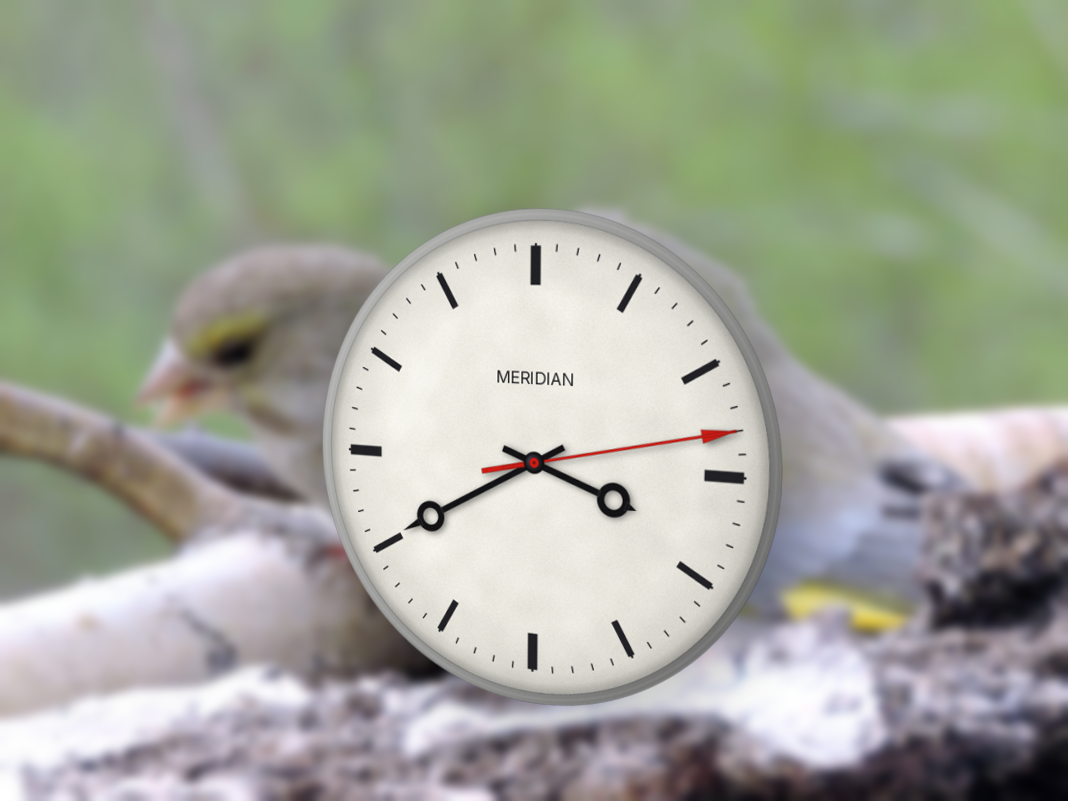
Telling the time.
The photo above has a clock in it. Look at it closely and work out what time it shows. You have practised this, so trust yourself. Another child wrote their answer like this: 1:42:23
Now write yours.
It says 3:40:13
